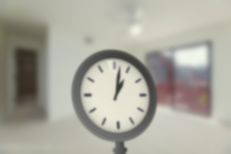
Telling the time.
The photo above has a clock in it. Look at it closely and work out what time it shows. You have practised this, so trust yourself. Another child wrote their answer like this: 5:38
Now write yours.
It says 1:02
